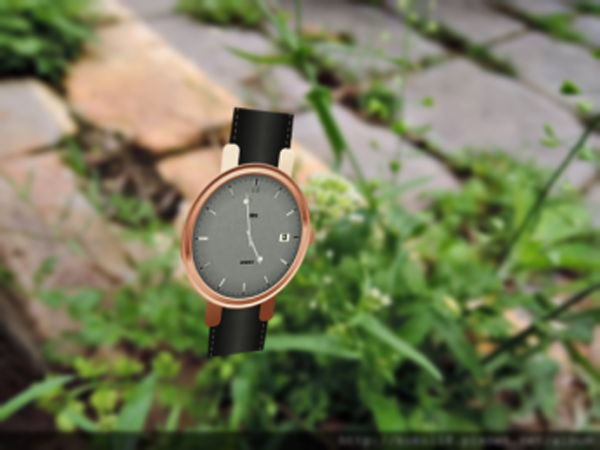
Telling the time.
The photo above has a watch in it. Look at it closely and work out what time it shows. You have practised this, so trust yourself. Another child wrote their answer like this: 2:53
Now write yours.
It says 4:58
